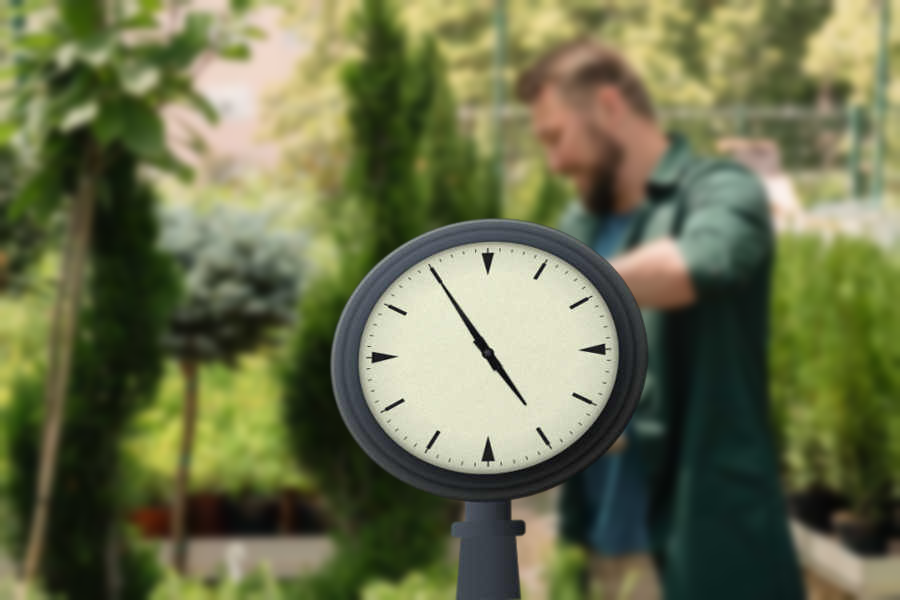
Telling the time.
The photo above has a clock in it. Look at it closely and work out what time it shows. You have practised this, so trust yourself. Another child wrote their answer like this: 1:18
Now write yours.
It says 4:55
